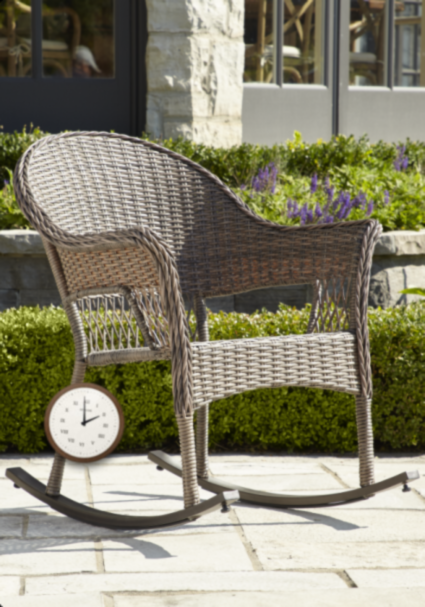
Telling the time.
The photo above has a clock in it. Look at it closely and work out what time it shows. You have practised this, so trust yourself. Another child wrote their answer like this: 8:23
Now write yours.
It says 1:59
